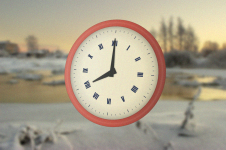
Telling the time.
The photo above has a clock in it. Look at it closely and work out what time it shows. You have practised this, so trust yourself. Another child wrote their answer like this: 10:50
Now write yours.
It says 8:00
